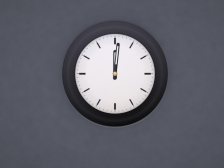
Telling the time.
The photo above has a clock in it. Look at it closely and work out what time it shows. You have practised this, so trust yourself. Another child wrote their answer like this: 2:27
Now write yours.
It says 12:01
